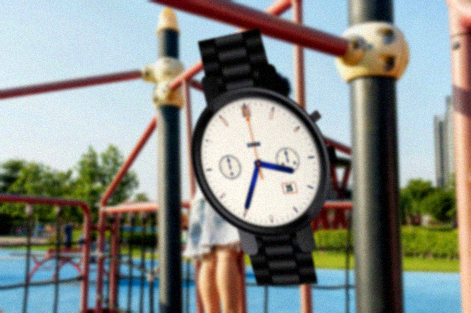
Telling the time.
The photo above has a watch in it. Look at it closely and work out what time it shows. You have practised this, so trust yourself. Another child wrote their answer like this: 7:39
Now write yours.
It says 3:35
